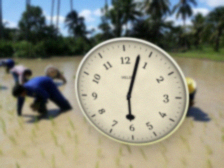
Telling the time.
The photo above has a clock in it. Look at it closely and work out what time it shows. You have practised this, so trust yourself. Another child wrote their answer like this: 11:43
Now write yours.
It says 6:03
